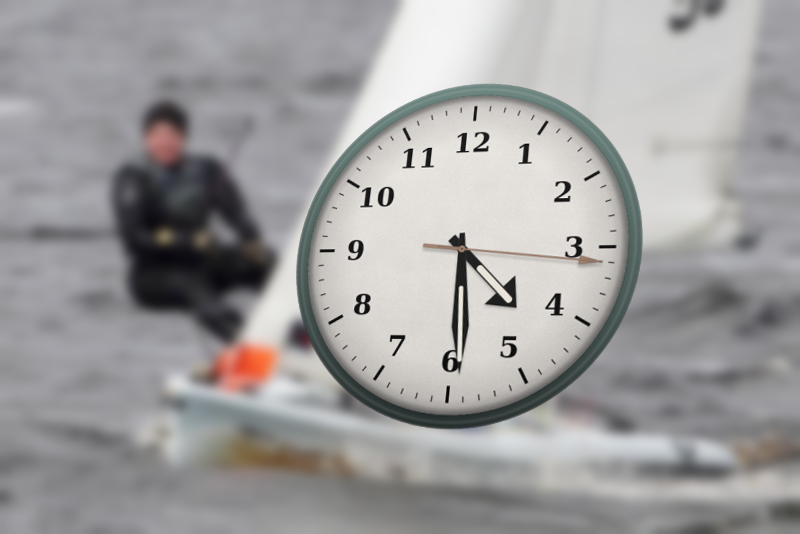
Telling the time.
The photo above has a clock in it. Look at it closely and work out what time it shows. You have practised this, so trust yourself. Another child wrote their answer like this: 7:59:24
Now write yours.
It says 4:29:16
